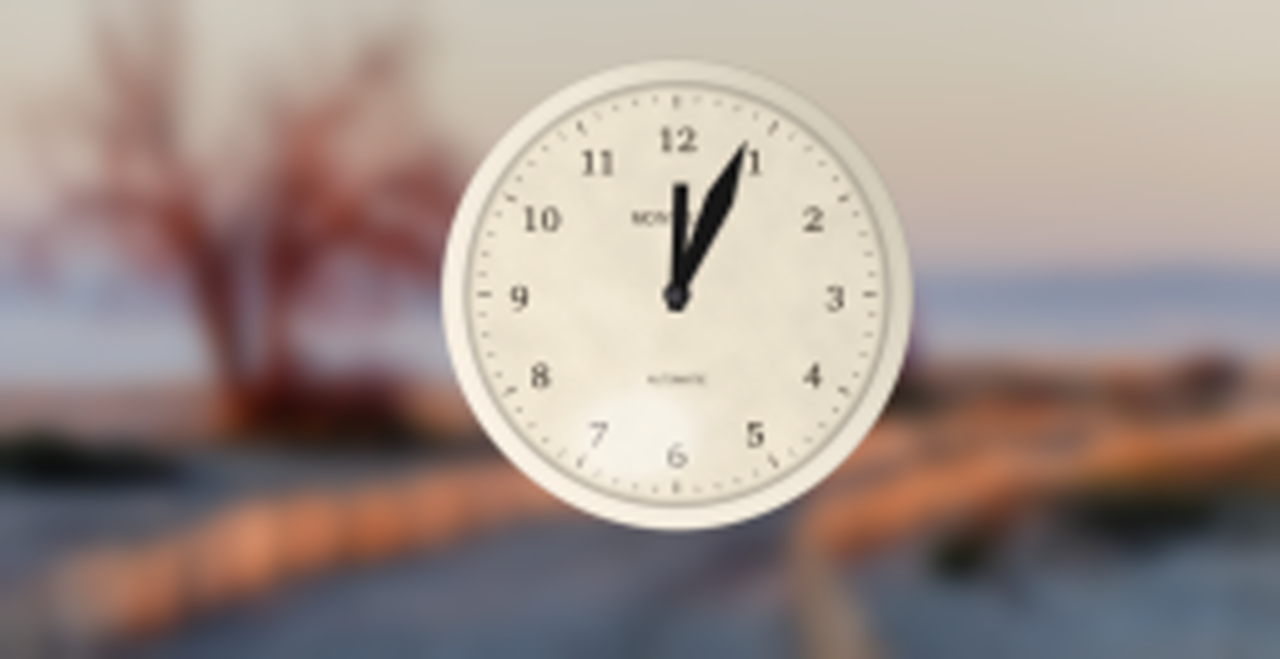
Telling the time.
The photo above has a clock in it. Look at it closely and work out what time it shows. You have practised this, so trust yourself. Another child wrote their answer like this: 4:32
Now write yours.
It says 12:04
